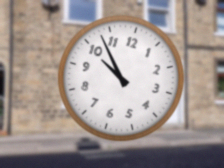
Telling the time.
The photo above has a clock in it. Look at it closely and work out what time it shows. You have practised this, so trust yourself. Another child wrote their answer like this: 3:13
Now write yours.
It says 9:53
